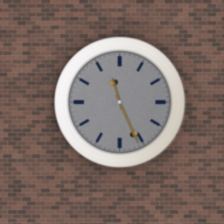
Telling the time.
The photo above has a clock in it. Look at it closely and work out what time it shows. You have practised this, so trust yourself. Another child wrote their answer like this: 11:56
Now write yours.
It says 11:26
